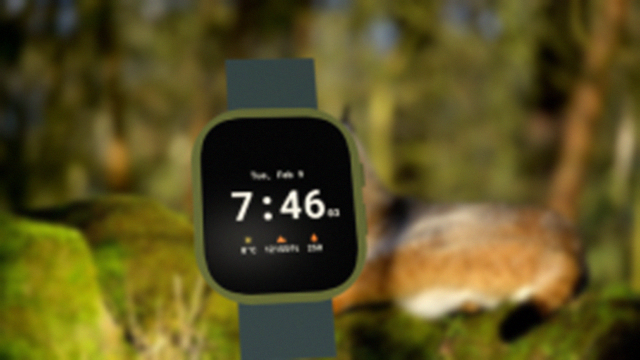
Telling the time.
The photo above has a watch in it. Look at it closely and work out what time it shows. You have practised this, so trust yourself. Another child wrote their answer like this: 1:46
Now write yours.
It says 7:46
